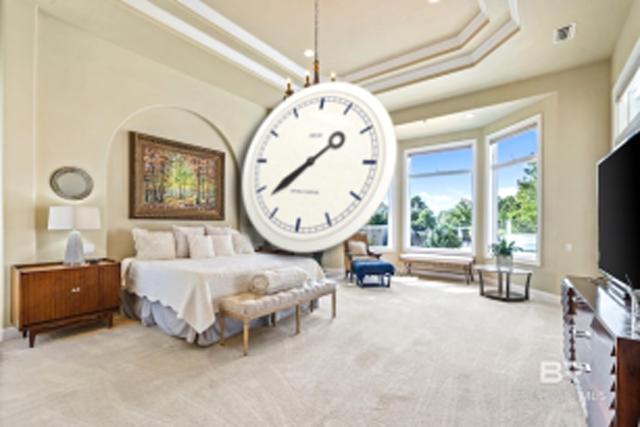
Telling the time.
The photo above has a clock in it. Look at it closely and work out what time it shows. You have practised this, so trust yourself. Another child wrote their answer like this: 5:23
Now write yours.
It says 1:38
